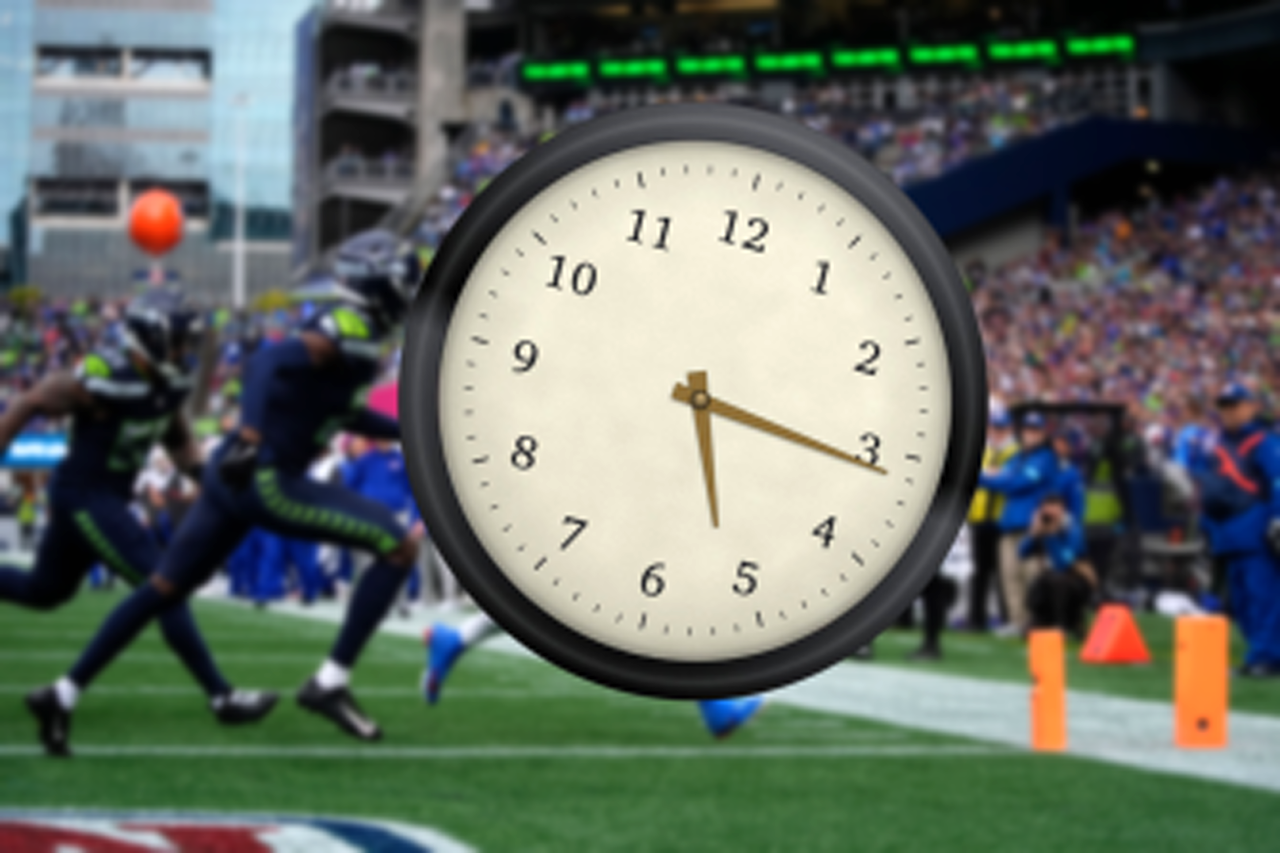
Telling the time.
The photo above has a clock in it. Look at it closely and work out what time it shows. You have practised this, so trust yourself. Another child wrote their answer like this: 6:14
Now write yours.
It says 5:16
